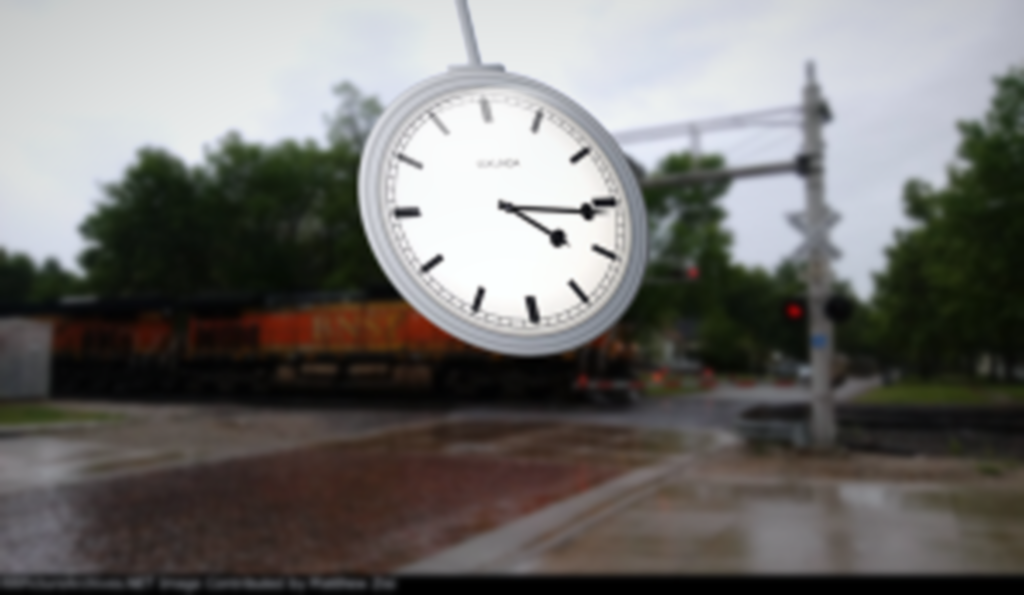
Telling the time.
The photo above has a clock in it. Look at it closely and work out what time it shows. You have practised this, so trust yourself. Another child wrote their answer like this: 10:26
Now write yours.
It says 4:16
